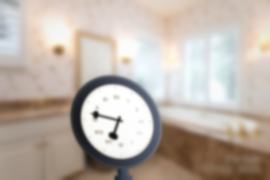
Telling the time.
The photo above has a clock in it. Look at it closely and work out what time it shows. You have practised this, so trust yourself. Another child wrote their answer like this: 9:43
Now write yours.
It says 6:47
